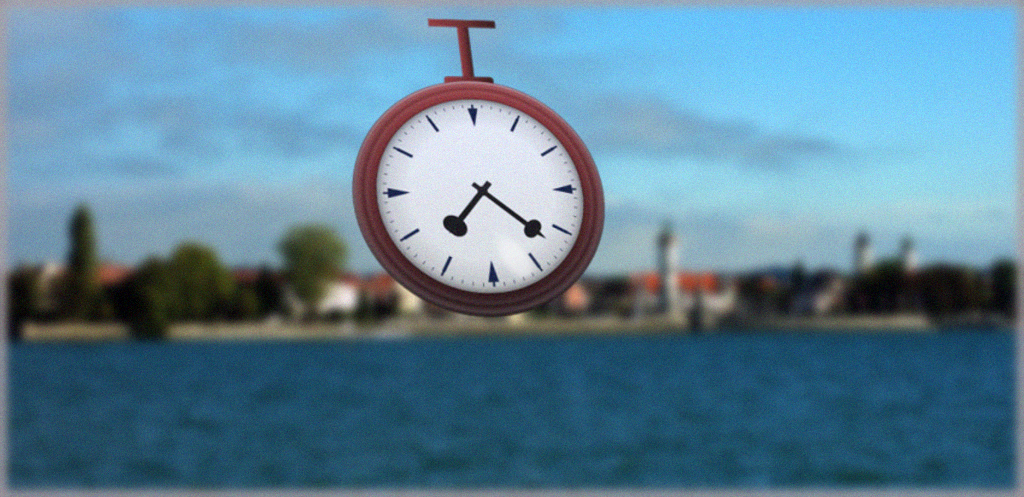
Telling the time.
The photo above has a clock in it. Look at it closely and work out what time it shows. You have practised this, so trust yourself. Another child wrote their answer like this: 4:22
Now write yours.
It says 7:22
